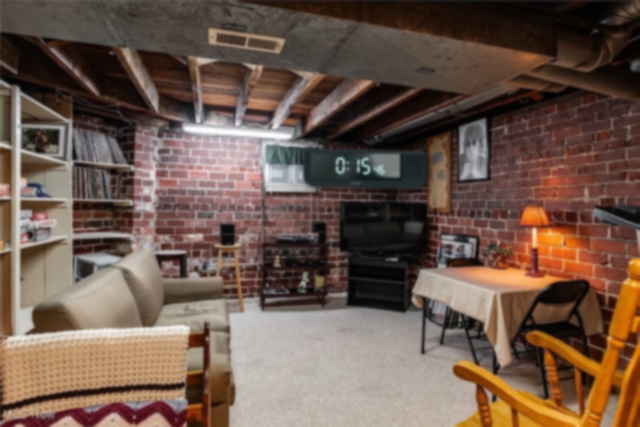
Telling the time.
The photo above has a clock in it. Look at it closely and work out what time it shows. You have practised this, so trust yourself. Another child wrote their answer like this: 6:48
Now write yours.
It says 0:15
